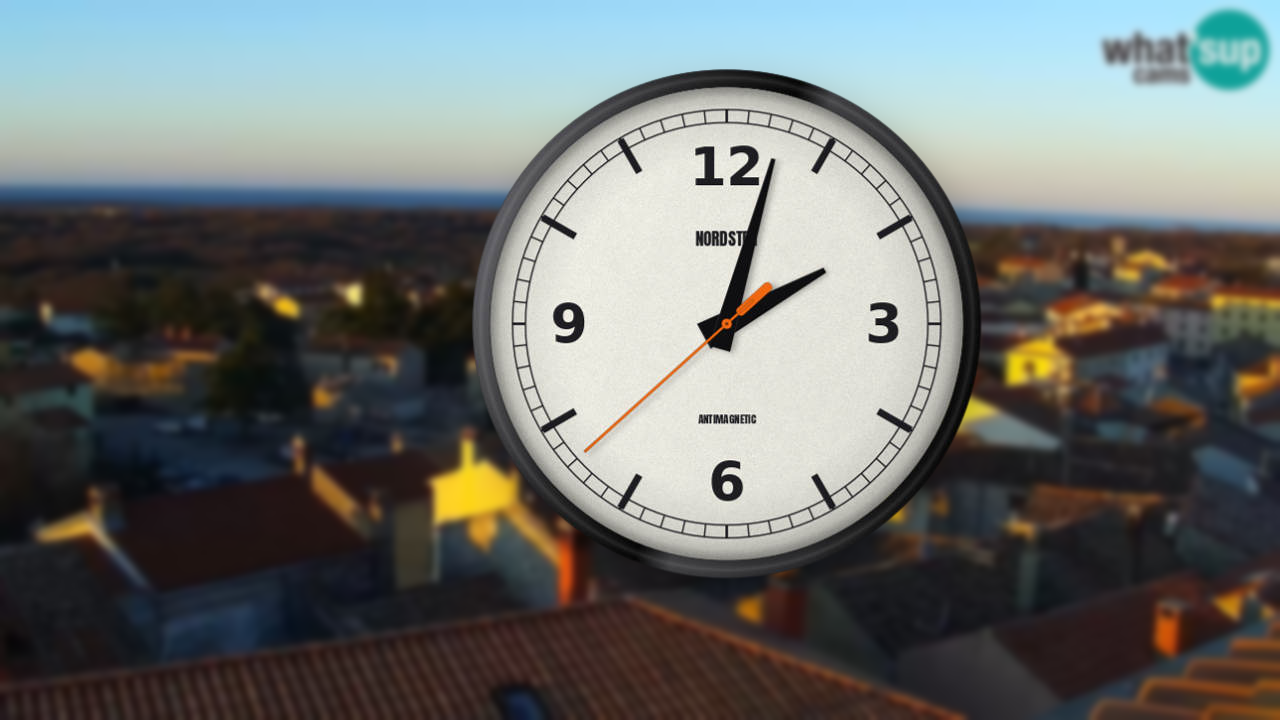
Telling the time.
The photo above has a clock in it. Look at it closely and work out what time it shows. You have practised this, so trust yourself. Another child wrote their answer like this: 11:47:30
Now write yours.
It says 2:02:38
